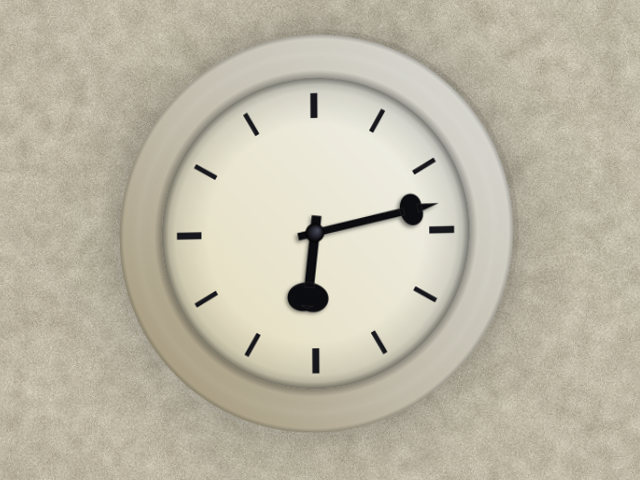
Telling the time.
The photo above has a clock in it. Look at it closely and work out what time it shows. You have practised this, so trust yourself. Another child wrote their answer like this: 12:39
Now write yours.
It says 6:13
